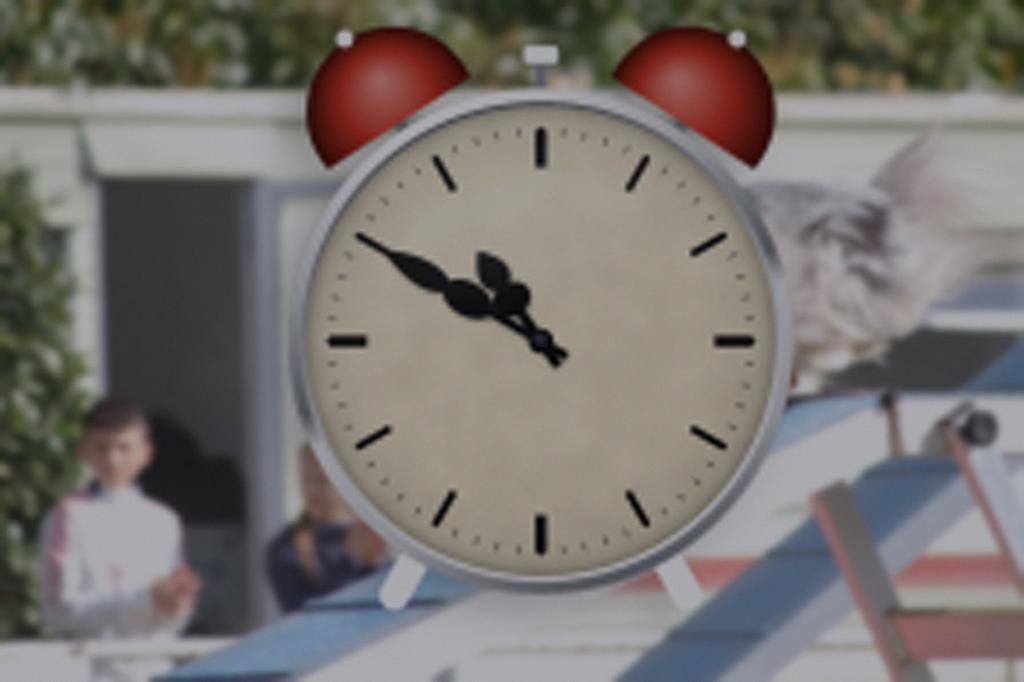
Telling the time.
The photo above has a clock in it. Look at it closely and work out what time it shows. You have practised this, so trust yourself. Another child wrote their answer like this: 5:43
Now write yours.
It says 10:50
